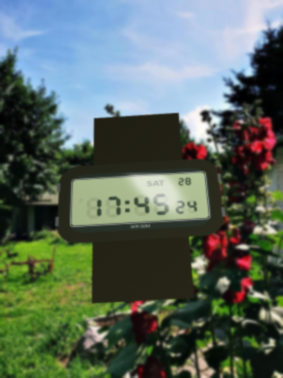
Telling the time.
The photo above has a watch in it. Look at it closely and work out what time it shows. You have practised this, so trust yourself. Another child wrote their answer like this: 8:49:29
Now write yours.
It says 17:45:24
